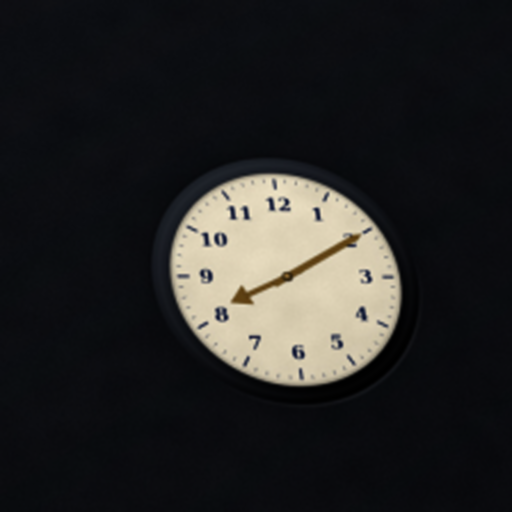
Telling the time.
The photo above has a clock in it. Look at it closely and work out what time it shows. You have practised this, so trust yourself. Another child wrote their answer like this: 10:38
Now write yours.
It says 8:10
